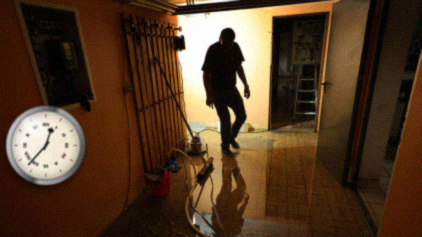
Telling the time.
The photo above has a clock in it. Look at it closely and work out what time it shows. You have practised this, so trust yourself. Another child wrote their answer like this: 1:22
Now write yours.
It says 12:37
